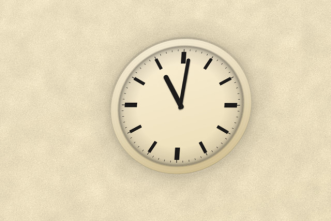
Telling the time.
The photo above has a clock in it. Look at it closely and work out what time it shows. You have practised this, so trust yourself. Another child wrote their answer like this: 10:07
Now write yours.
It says 11:01
